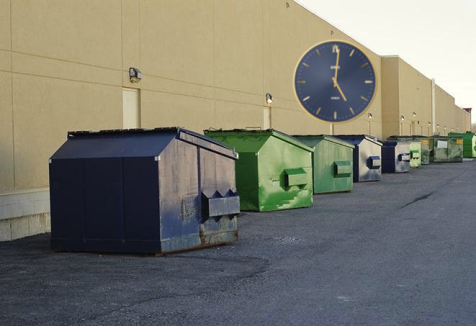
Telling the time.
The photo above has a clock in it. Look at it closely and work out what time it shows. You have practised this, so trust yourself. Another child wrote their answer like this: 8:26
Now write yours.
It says 5:01
